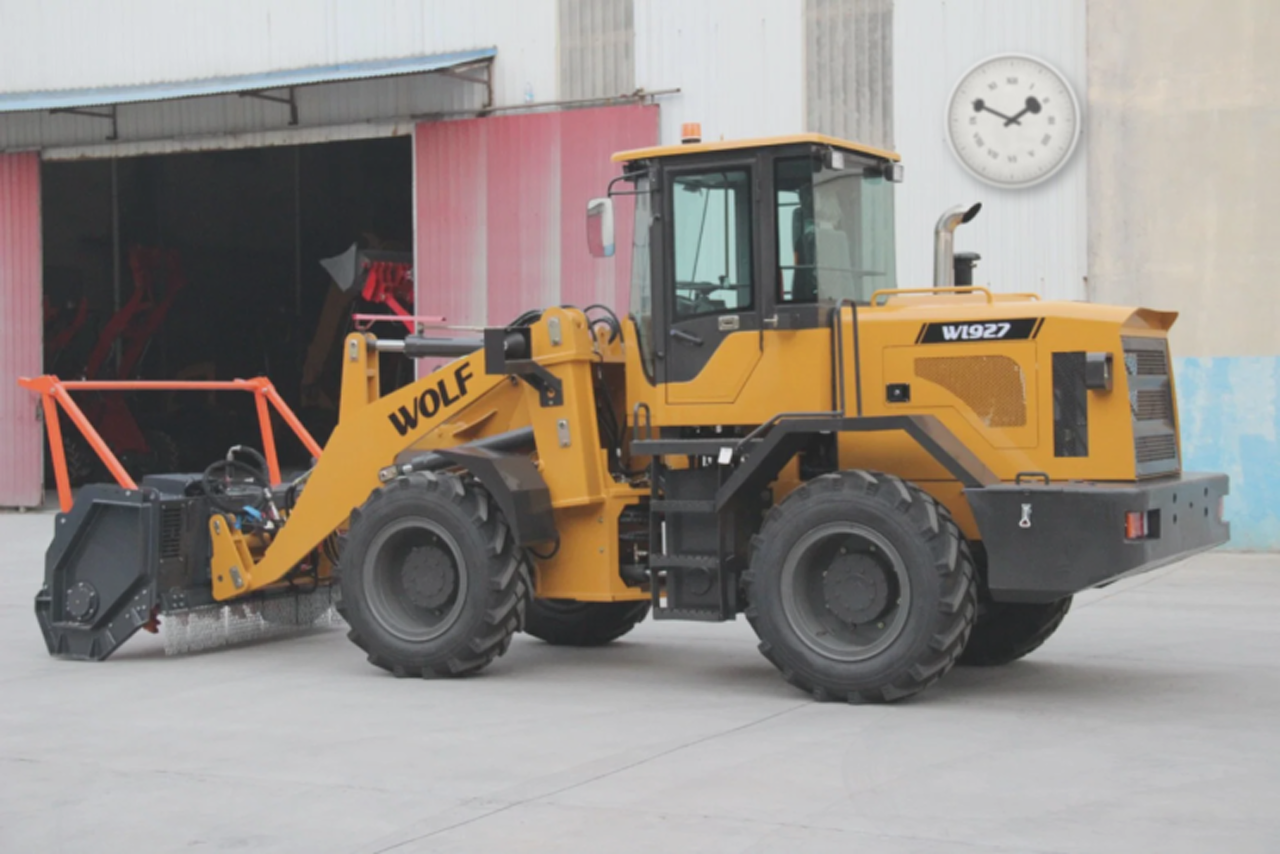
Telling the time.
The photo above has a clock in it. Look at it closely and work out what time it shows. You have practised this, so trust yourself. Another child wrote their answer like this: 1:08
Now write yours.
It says 1:49
